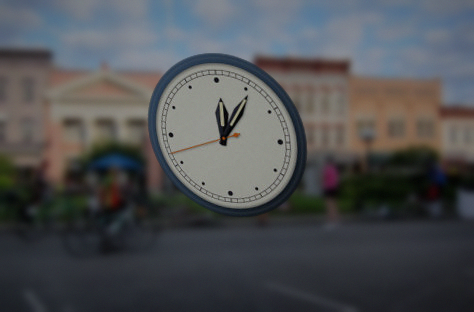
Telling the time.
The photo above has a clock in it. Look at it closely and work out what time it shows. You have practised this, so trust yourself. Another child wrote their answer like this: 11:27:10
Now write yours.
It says 12:05:42
